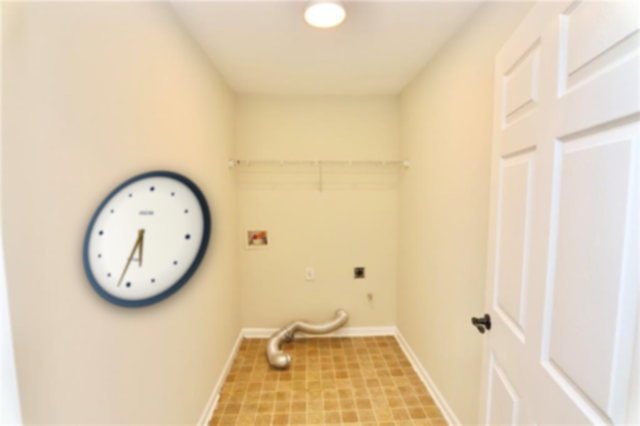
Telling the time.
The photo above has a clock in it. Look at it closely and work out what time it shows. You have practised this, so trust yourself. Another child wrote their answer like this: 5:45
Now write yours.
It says 5:32
